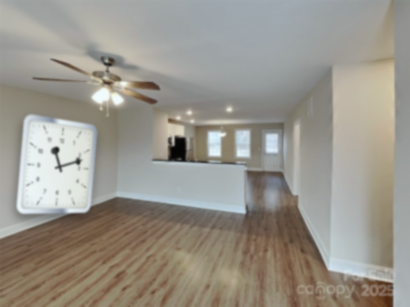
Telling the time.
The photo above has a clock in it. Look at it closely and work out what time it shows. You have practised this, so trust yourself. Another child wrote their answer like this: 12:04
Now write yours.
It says 11:12
